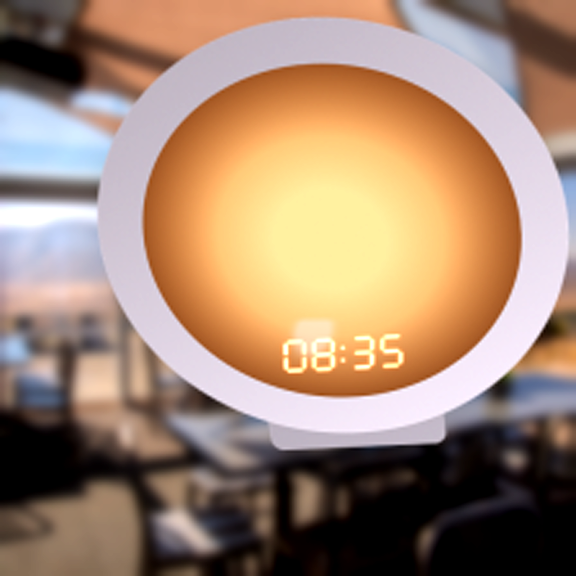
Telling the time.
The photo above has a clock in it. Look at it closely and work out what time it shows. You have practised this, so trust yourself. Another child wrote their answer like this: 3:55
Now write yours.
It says 8:35
